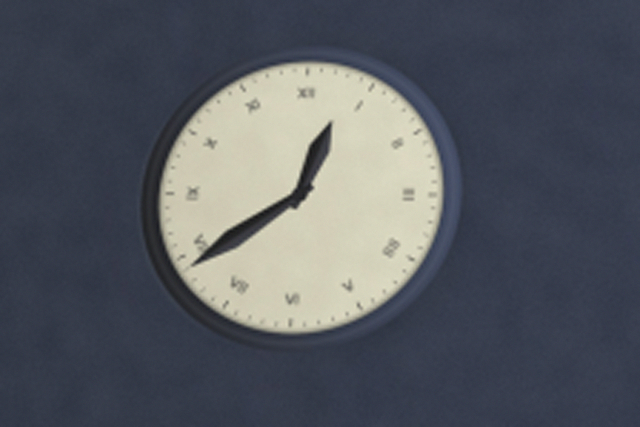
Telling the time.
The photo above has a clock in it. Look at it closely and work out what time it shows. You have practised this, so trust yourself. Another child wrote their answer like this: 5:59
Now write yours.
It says 12:39
